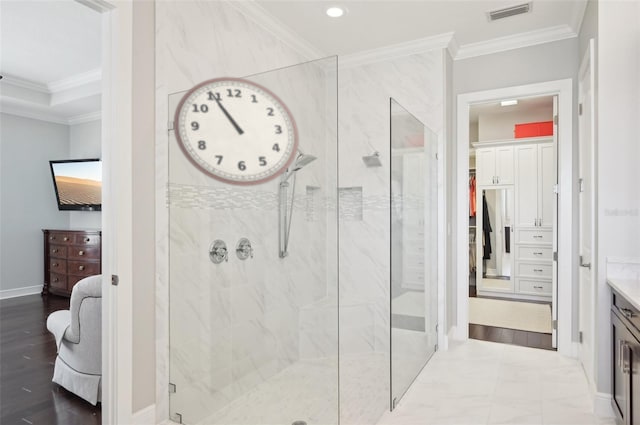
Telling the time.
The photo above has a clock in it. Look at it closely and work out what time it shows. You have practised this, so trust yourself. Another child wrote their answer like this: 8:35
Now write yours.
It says 10:55
